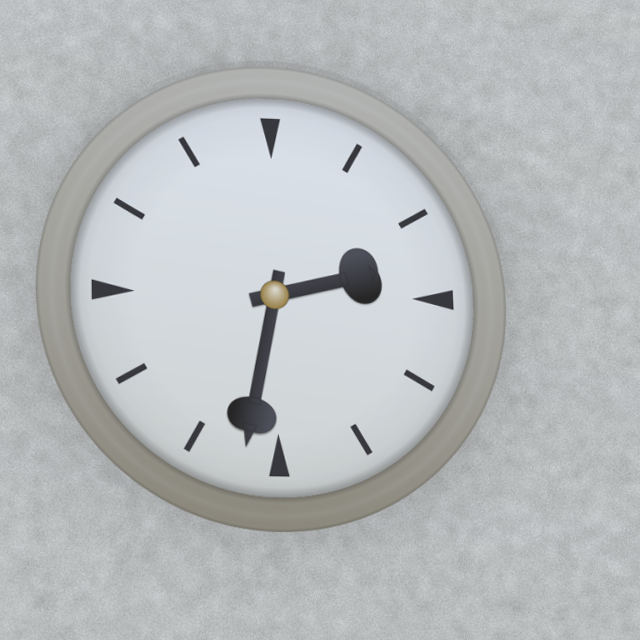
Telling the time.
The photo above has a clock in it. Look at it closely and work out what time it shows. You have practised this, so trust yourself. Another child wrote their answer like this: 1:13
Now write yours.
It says 2:32
